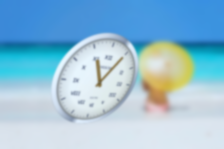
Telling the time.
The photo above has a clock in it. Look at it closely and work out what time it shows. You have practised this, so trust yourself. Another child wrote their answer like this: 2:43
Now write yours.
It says 11:05
